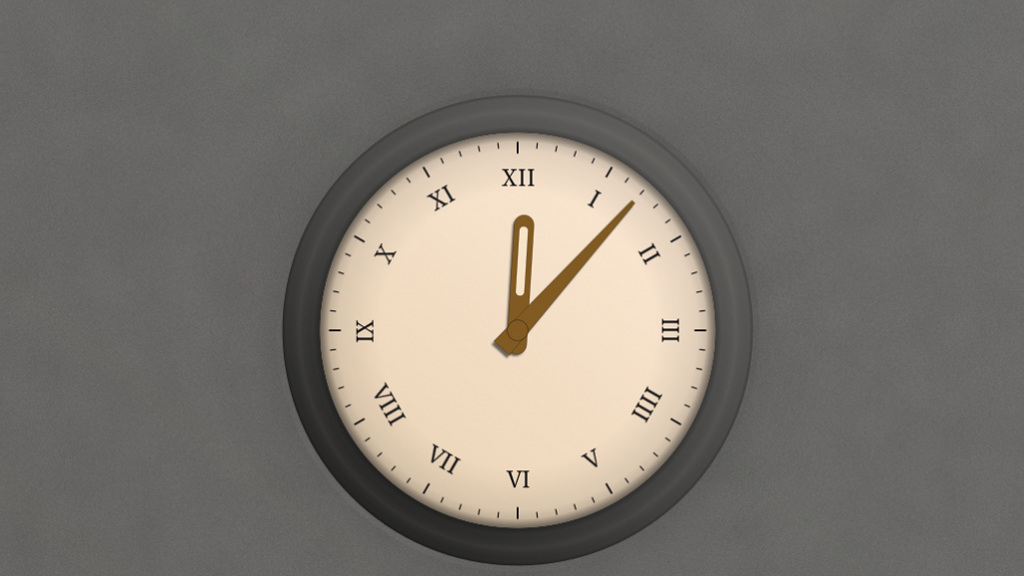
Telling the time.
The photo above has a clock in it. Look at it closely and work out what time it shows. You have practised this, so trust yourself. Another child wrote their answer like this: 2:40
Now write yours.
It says 12:07
